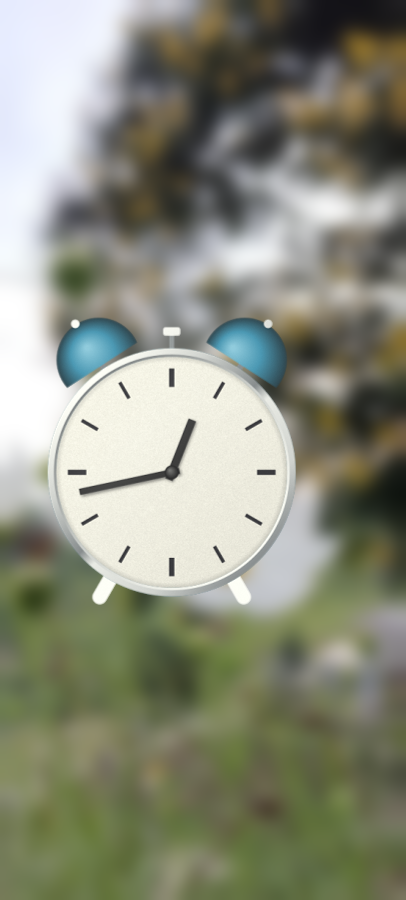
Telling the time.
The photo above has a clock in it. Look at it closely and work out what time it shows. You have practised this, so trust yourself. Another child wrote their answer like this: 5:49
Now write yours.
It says 12:43
